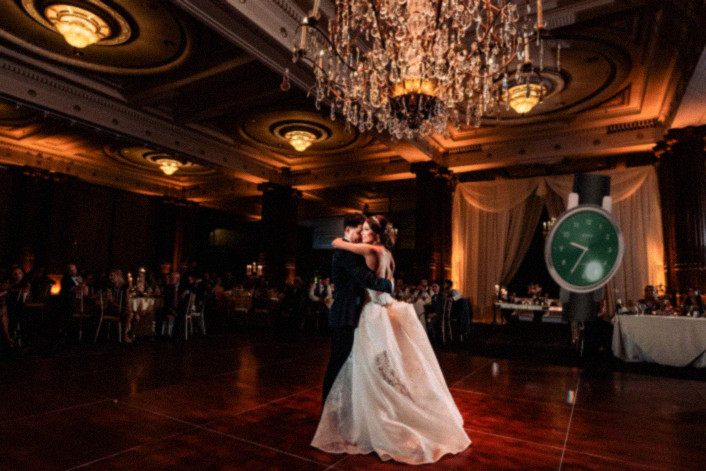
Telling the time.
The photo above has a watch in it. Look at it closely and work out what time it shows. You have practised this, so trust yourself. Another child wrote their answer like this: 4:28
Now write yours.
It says 9:35
